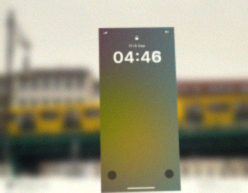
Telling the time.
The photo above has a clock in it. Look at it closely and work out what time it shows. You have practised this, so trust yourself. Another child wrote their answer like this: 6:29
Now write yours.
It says 4:46
